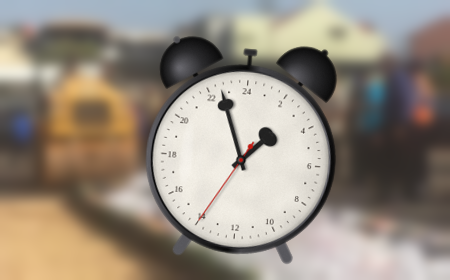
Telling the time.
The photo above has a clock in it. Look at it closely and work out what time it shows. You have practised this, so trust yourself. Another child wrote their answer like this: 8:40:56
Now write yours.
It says 2:56:35
